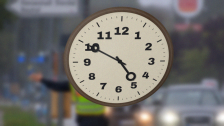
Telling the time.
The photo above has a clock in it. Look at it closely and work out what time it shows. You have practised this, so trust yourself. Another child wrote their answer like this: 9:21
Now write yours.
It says 4:50
